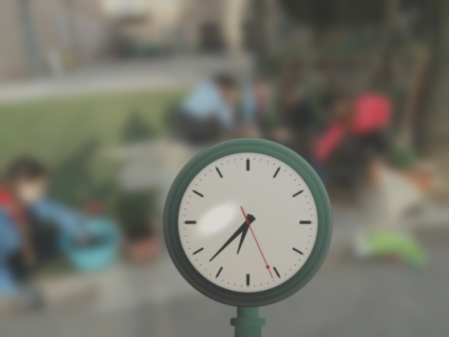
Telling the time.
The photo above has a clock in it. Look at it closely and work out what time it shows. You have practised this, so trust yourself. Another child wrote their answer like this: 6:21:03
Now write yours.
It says 6:37:26
